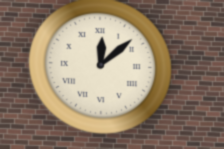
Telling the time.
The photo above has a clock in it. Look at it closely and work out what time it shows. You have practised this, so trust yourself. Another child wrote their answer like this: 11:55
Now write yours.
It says 12:08
